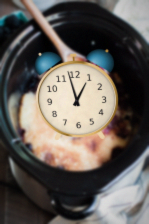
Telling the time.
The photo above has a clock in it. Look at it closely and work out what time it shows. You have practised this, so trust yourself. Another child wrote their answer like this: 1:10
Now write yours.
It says 12:58
